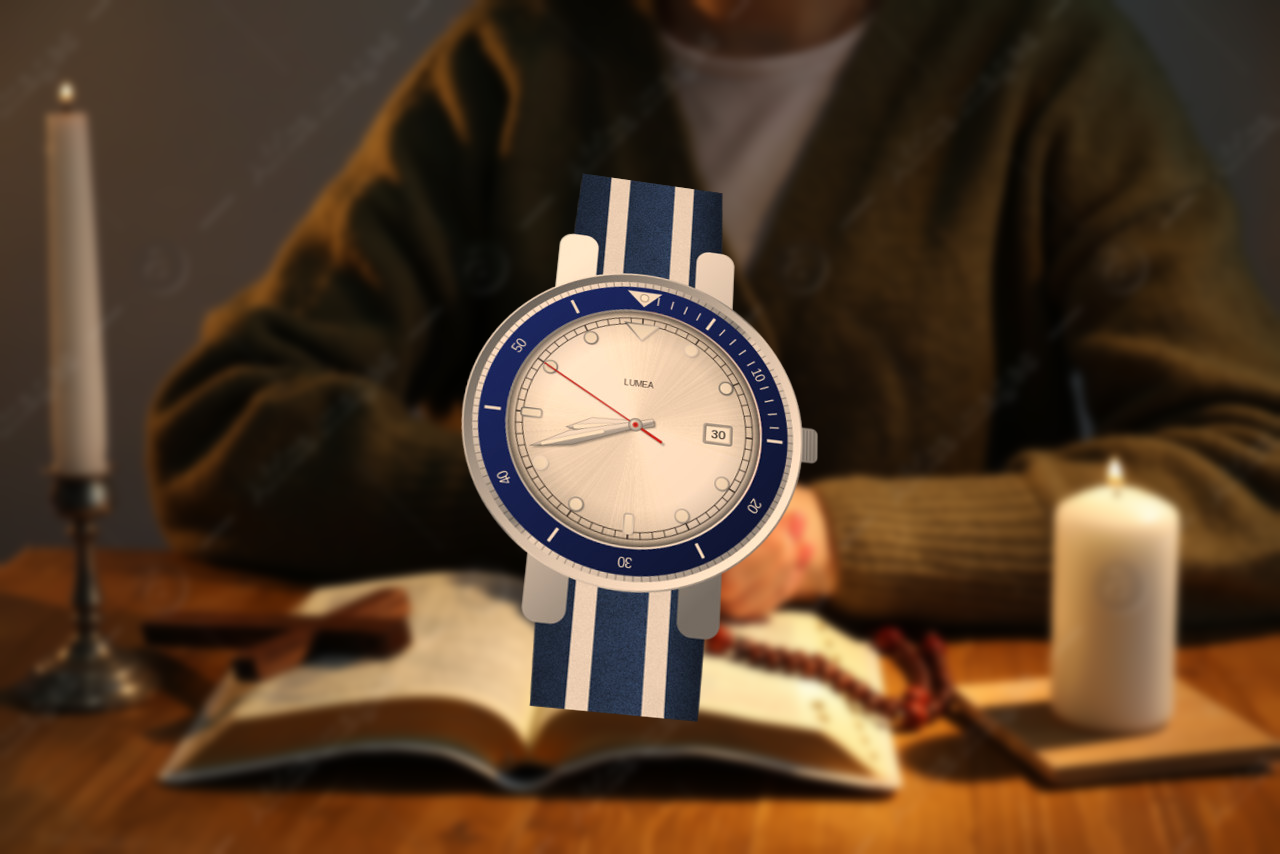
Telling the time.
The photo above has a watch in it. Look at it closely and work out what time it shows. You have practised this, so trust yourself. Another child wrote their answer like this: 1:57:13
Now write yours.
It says 8:41:50
